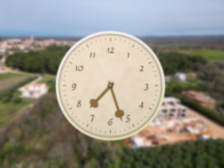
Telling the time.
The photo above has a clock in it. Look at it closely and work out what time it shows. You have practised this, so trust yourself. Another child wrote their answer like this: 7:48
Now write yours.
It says 7:27
